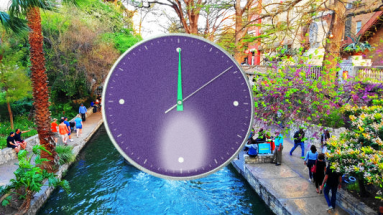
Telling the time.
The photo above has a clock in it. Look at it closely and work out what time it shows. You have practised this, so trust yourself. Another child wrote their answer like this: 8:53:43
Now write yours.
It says 12:00:09
